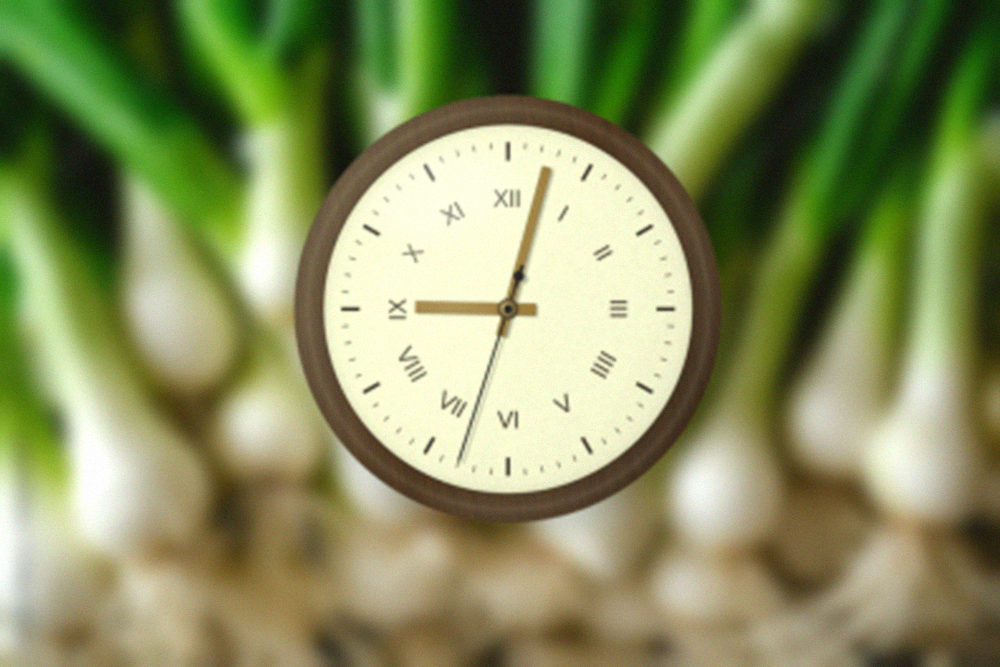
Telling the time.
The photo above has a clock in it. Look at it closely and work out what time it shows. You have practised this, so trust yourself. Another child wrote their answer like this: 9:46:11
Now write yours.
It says 9:02:33
